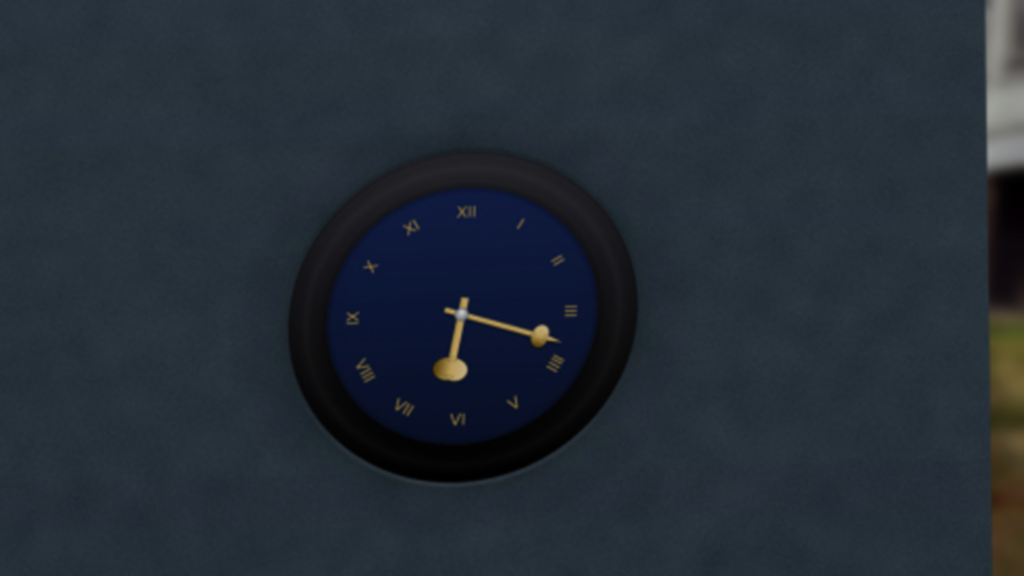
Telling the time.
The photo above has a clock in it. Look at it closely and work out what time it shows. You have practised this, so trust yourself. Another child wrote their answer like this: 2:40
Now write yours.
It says 6:18
